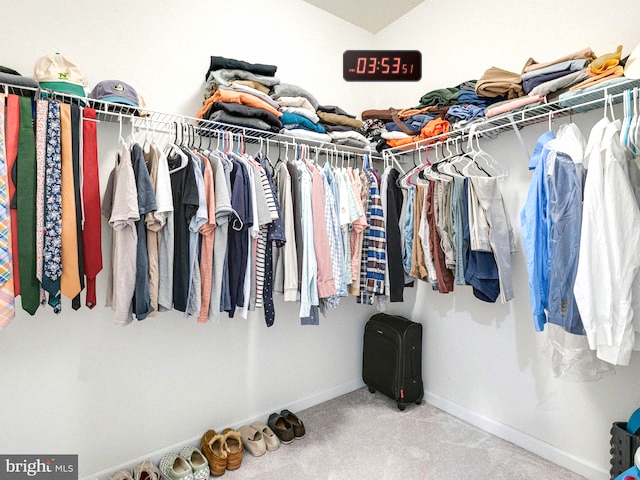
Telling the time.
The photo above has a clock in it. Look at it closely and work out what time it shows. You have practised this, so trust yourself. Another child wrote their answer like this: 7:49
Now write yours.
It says 3:53
